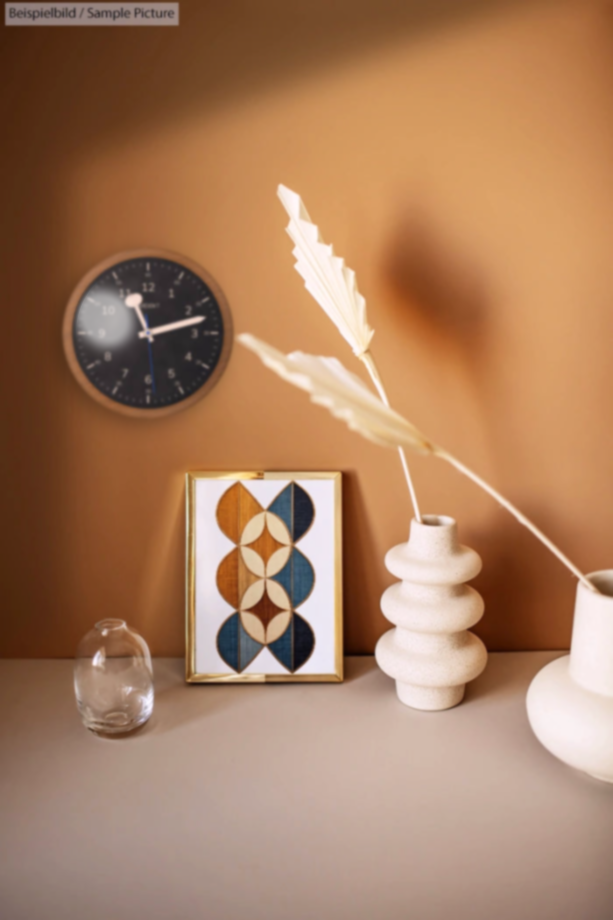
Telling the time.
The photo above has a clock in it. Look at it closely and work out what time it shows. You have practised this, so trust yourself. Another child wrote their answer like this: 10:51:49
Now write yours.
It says 11:12:29
